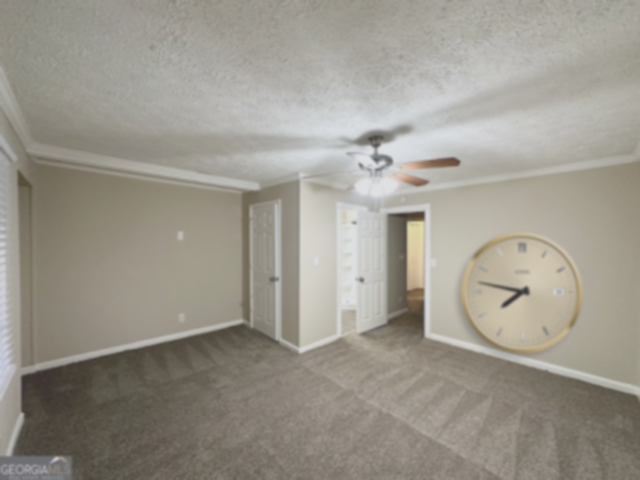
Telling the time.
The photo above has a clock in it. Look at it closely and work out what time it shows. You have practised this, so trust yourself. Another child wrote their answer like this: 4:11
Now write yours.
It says 7:47
